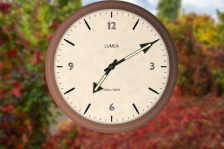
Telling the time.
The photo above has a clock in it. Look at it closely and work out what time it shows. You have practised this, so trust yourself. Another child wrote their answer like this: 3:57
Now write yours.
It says 7:10
